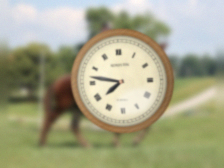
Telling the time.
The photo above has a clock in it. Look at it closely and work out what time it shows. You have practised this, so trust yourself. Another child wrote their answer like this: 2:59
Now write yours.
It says 7:47
